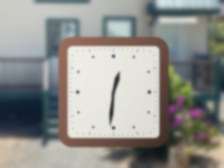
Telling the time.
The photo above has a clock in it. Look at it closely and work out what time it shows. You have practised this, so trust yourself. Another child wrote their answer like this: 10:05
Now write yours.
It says 12:31
